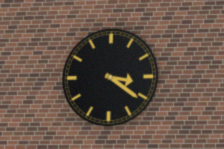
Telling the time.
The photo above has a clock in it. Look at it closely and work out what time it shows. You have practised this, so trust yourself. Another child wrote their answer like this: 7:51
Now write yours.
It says 3:21
